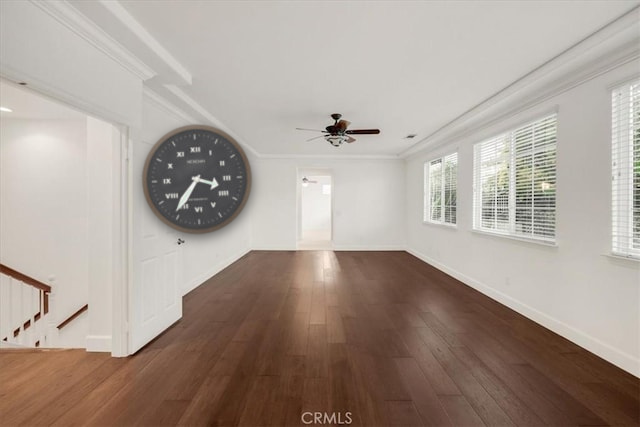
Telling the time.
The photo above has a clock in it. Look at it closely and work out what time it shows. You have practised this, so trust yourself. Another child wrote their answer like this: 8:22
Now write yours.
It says 3:36
